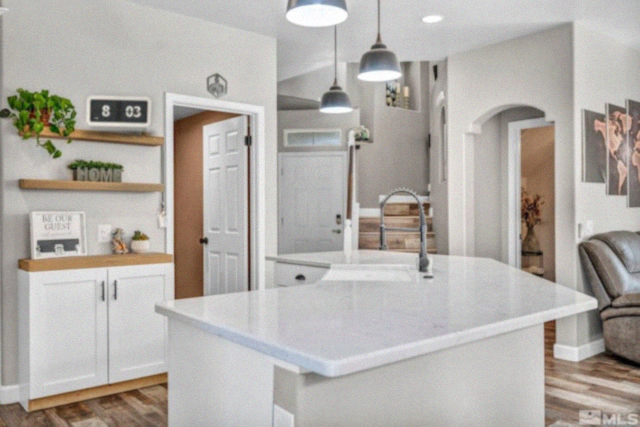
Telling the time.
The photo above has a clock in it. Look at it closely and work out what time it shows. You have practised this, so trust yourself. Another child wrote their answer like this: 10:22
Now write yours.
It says 8:03
